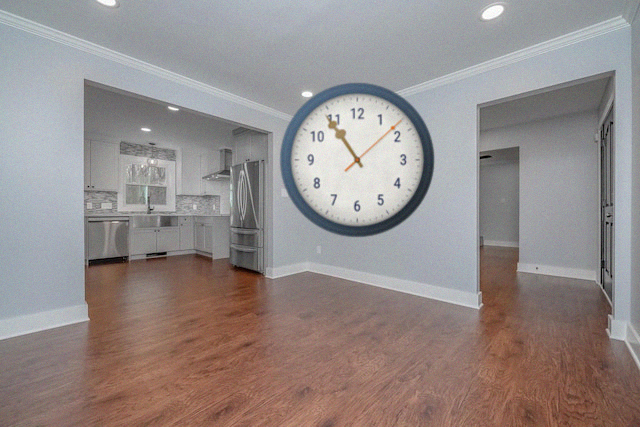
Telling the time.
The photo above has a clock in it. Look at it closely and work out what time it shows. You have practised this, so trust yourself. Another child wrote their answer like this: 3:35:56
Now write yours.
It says 10:54:08
